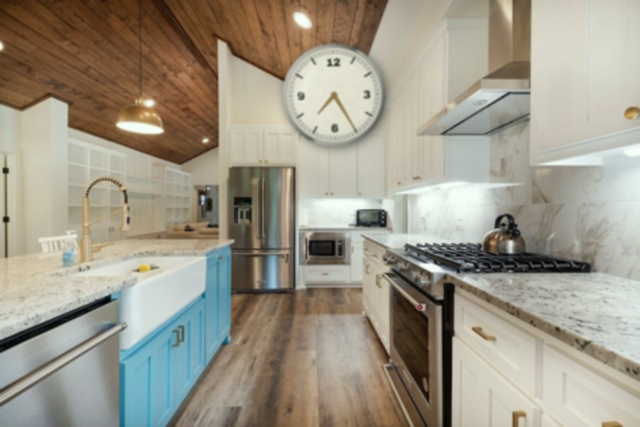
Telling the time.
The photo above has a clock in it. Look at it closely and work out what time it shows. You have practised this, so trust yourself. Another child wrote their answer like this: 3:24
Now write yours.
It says 7:25
